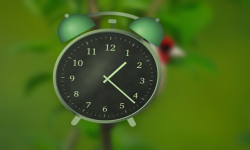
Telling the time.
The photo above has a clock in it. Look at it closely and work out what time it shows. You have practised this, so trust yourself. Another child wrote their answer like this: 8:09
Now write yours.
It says 1:22
